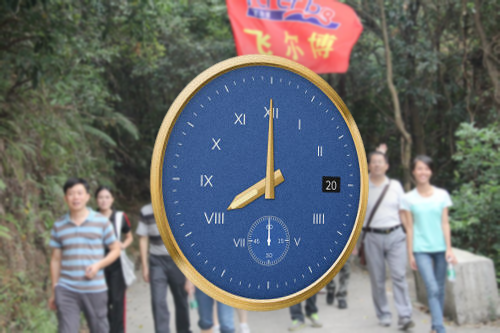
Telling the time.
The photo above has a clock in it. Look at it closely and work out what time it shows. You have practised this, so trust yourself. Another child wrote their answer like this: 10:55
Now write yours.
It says 8:00
